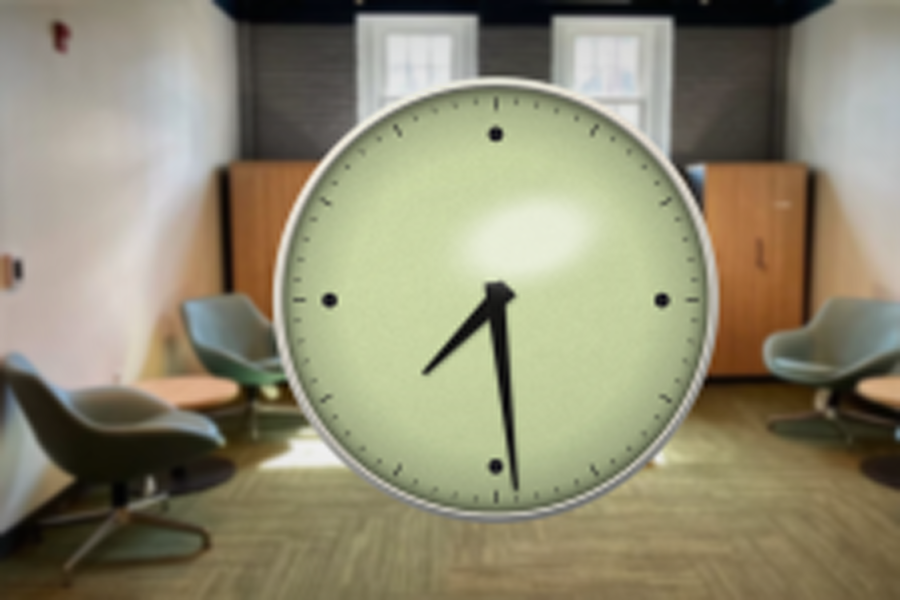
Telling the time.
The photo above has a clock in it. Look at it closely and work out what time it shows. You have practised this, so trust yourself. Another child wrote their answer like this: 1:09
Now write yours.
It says 7:29
